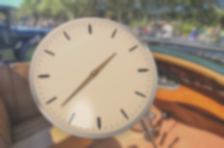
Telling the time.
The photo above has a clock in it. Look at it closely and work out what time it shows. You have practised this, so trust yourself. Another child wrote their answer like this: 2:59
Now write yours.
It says 1:38
